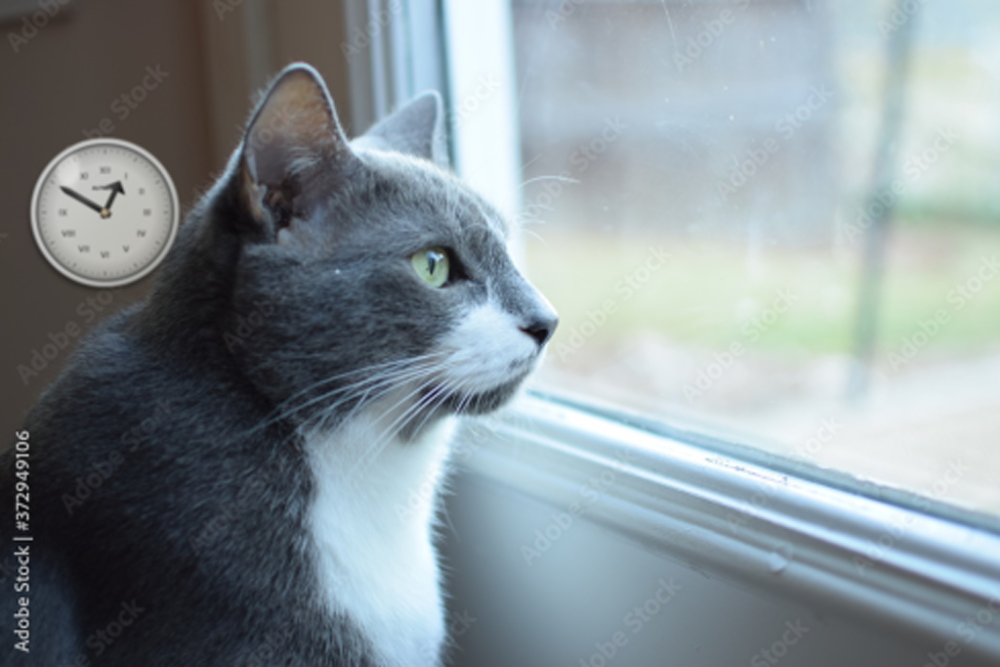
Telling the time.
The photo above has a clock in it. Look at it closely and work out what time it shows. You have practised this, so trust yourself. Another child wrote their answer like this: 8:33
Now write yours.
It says 12:50
